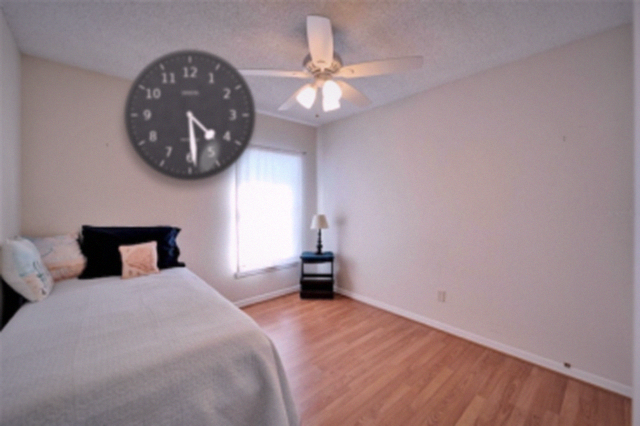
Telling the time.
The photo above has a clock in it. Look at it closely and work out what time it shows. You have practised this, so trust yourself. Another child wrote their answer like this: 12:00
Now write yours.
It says 4:29
